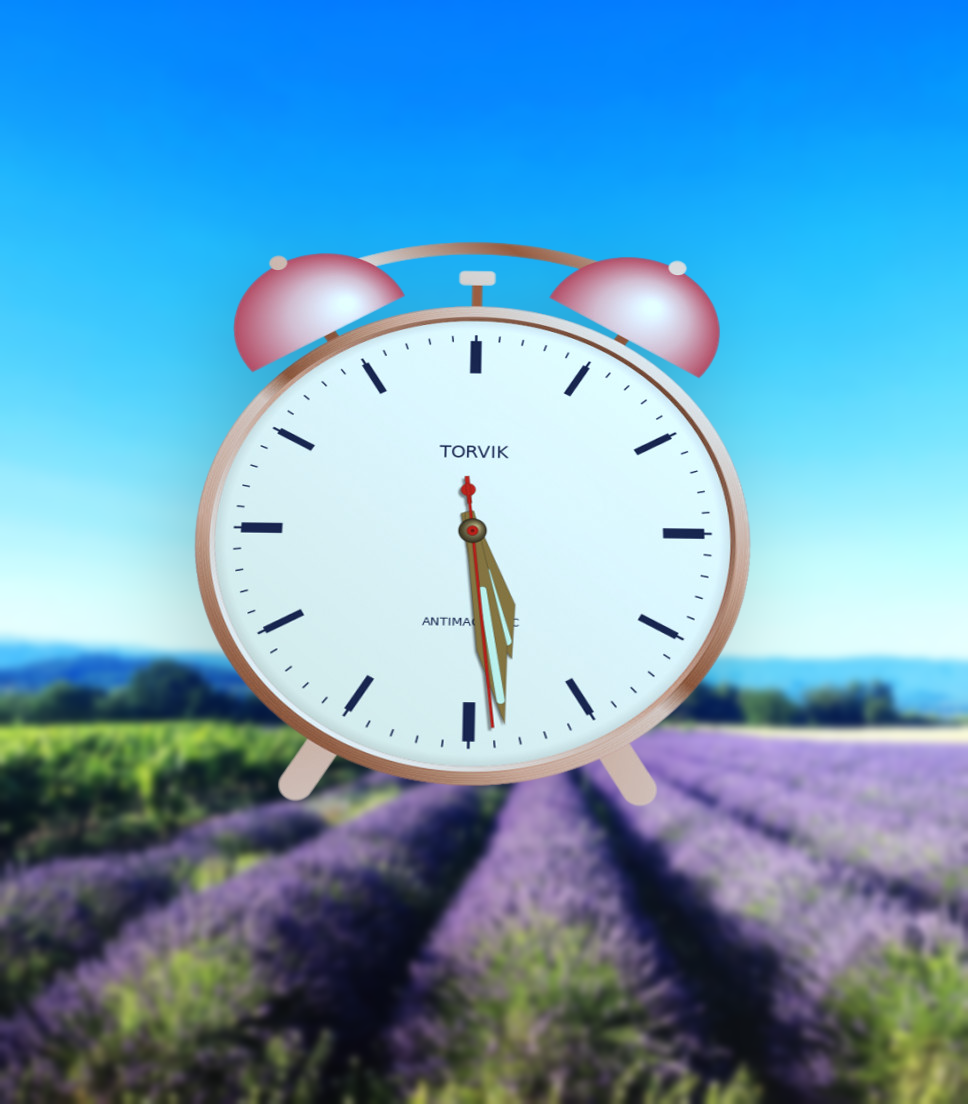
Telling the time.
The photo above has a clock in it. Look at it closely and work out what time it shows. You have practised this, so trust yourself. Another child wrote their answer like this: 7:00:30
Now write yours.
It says 5:28:29
